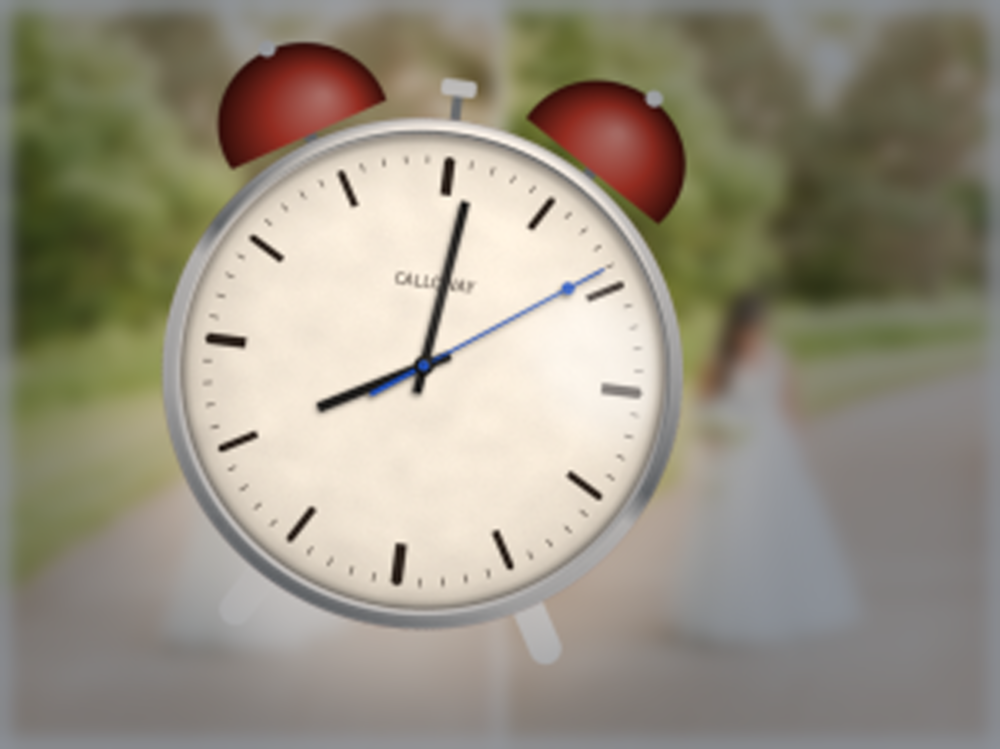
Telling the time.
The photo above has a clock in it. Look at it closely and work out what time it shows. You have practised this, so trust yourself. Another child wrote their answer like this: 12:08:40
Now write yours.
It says 8:01:09
